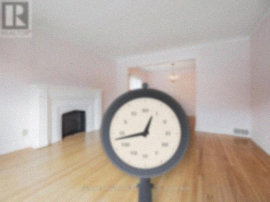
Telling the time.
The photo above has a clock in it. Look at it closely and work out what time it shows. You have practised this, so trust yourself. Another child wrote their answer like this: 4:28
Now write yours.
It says 12:43
